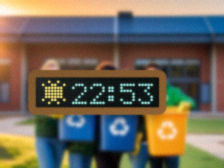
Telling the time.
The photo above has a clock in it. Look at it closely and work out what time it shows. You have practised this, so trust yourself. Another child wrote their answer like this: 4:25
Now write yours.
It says 22:53
